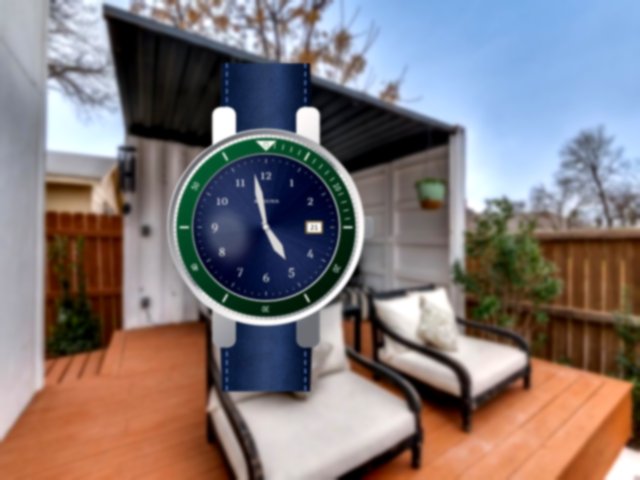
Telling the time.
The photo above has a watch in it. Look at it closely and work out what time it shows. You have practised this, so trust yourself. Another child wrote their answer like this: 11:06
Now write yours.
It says 4:58
